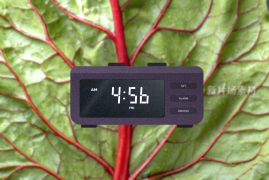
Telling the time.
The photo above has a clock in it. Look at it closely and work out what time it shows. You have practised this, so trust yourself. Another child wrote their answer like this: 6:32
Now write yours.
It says 4:56
